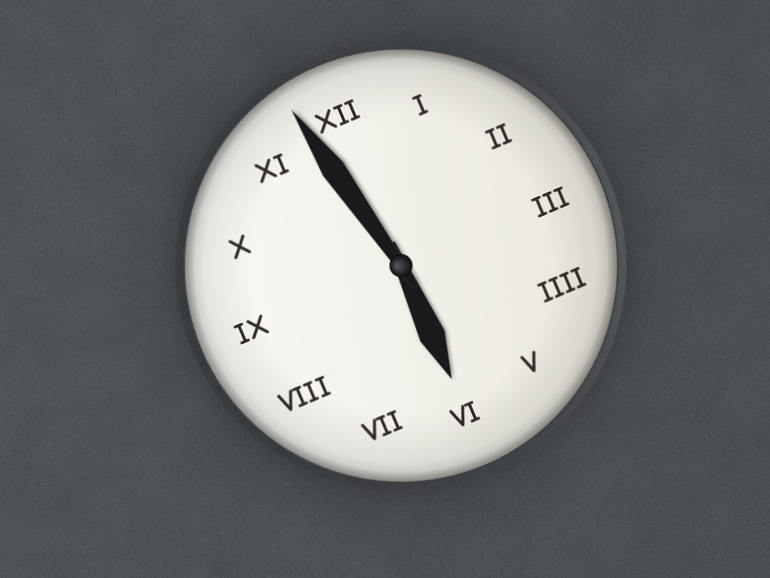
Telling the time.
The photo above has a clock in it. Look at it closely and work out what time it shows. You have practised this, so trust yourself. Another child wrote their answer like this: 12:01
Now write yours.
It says 5:58
